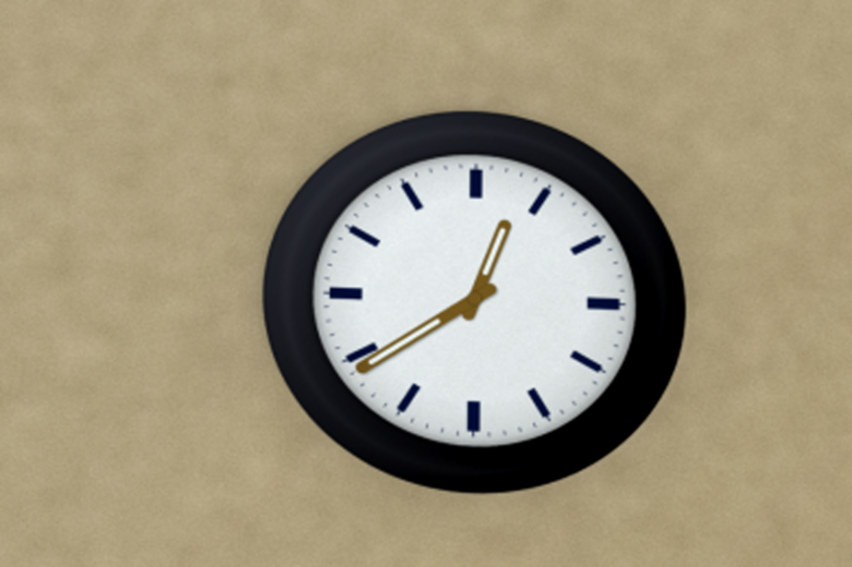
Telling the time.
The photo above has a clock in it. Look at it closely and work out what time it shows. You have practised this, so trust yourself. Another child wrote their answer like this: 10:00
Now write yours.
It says 12:39
